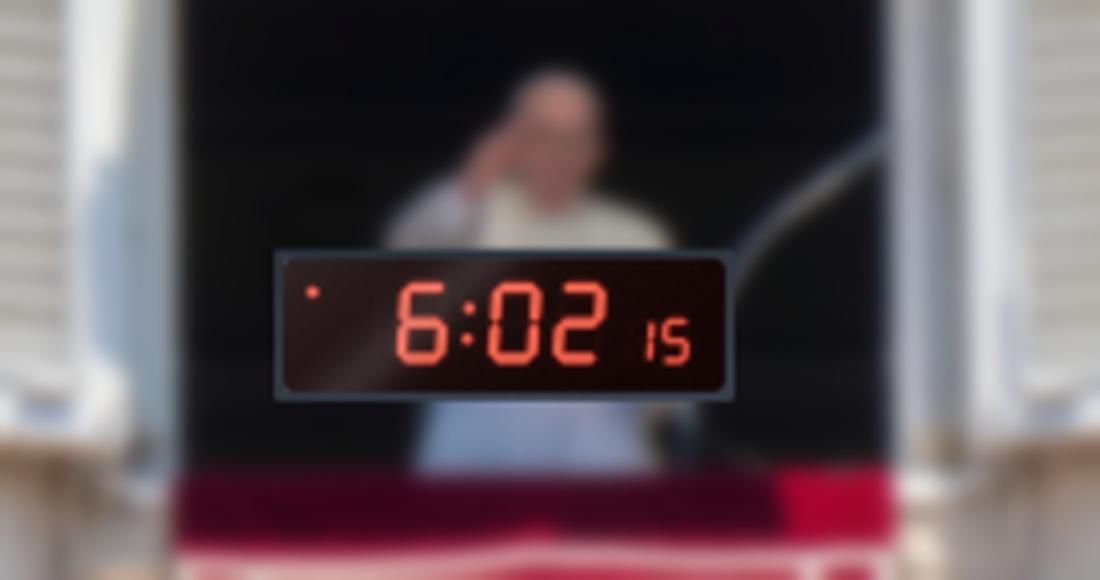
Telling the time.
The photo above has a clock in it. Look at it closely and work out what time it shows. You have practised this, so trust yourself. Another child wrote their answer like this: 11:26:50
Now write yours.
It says 6:02:15
